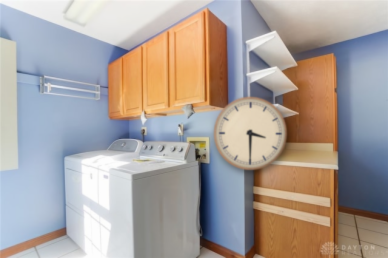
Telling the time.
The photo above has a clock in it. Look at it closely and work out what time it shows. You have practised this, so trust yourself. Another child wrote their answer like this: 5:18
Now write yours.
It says 3:30
